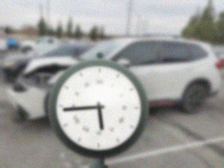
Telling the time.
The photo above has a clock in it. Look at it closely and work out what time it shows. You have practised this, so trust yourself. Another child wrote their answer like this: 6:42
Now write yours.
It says 5:44
